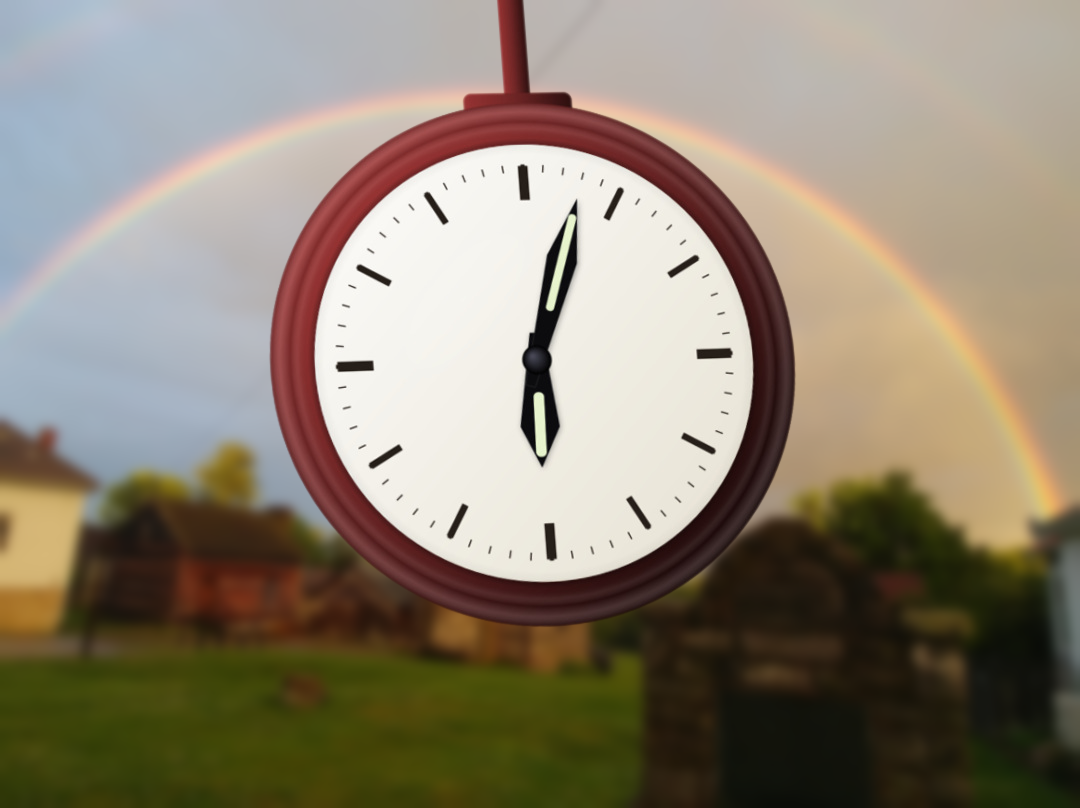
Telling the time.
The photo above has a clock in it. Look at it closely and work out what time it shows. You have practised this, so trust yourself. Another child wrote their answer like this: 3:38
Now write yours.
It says 6:03
